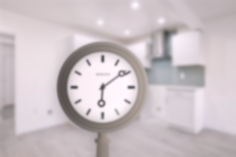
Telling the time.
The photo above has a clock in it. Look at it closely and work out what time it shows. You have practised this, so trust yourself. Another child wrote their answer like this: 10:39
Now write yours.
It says 6:09
